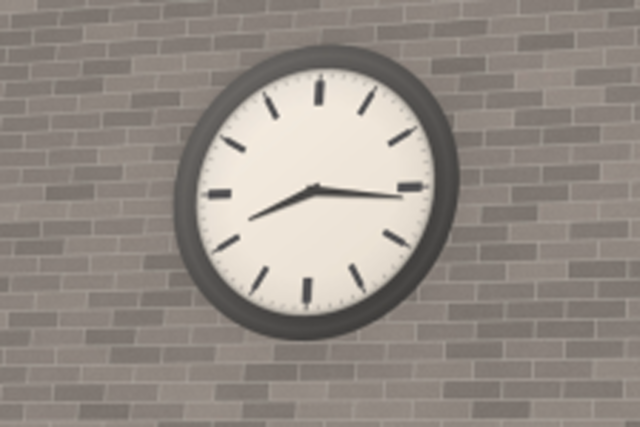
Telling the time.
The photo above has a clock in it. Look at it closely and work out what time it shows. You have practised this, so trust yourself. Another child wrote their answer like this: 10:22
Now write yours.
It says 8:16
